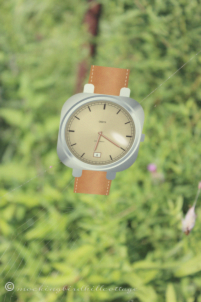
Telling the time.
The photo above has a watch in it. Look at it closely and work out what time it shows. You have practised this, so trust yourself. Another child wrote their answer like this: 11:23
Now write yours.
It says 6:20
